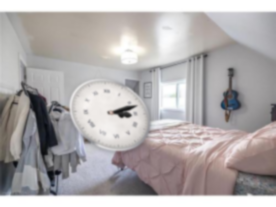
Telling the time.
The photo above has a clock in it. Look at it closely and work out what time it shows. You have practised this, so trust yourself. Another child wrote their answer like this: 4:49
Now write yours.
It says 3:12
